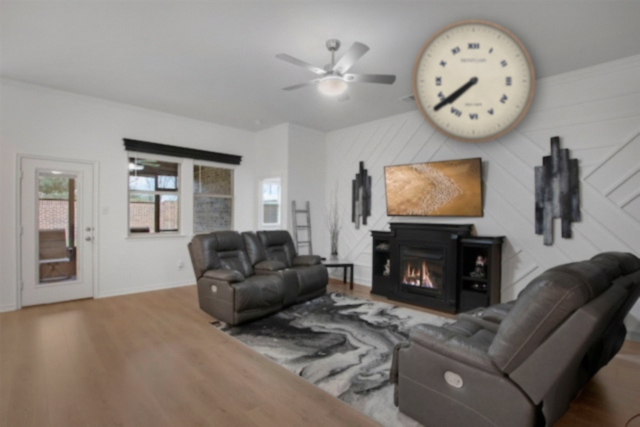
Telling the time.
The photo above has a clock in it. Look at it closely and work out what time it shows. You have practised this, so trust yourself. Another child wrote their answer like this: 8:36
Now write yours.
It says 7:39
